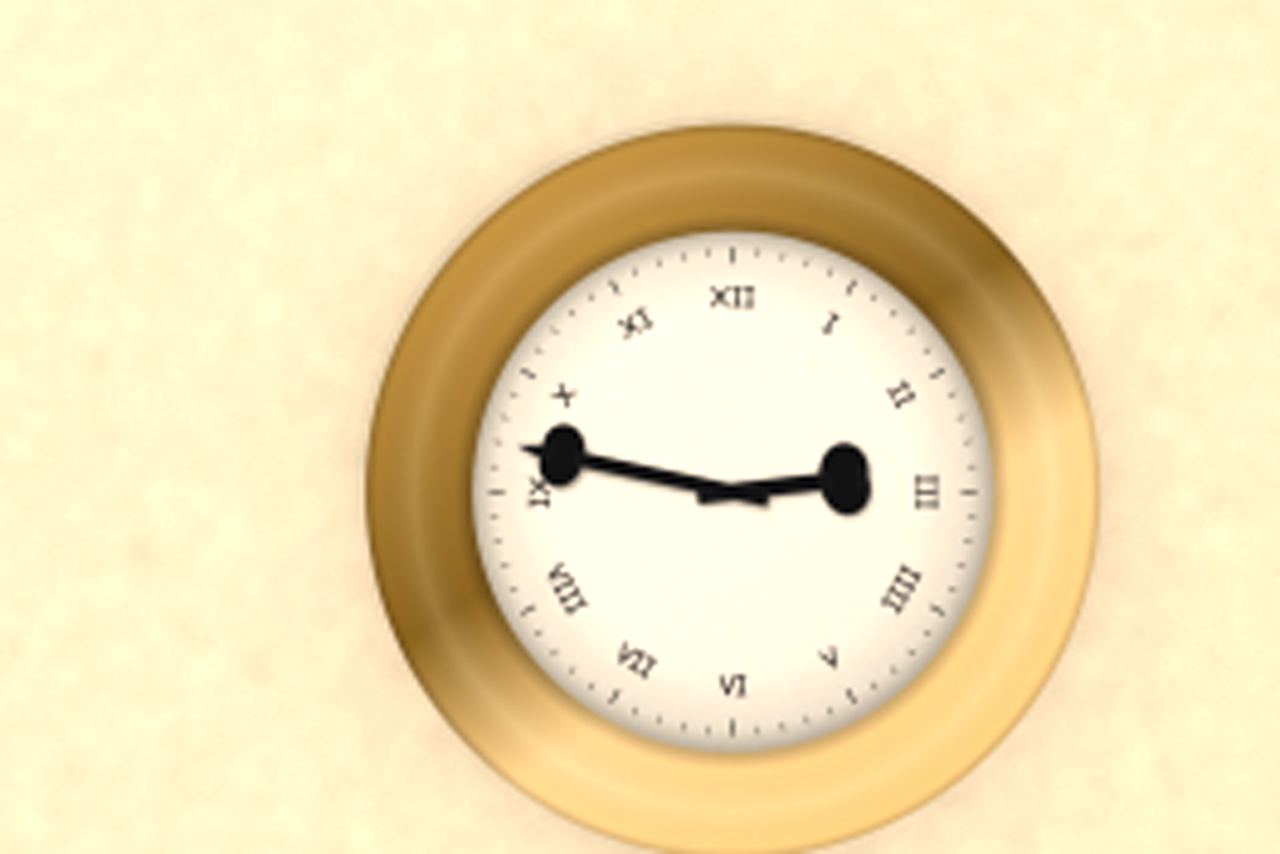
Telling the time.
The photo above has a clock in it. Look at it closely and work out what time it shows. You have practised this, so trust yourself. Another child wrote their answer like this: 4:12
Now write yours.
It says 2:47
